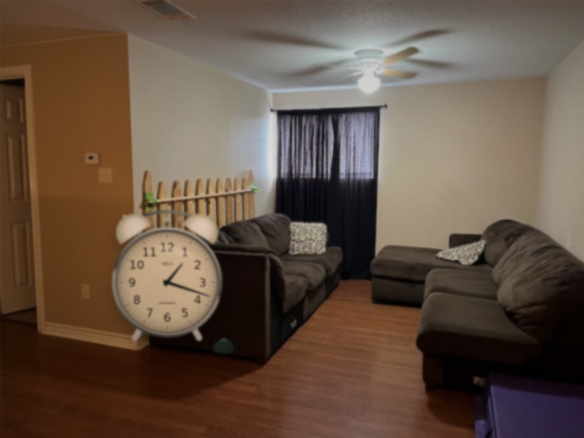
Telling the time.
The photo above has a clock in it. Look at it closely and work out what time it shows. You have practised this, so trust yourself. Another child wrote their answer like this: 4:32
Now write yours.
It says 1:18
